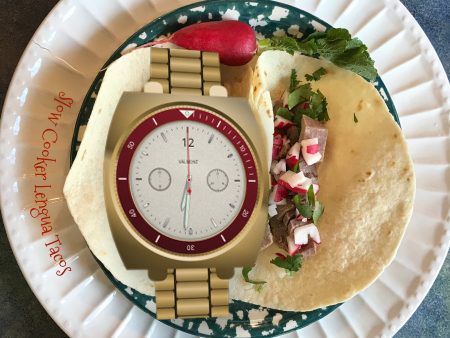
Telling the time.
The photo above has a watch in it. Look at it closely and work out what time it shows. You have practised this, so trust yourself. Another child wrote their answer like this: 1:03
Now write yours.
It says 6:31
